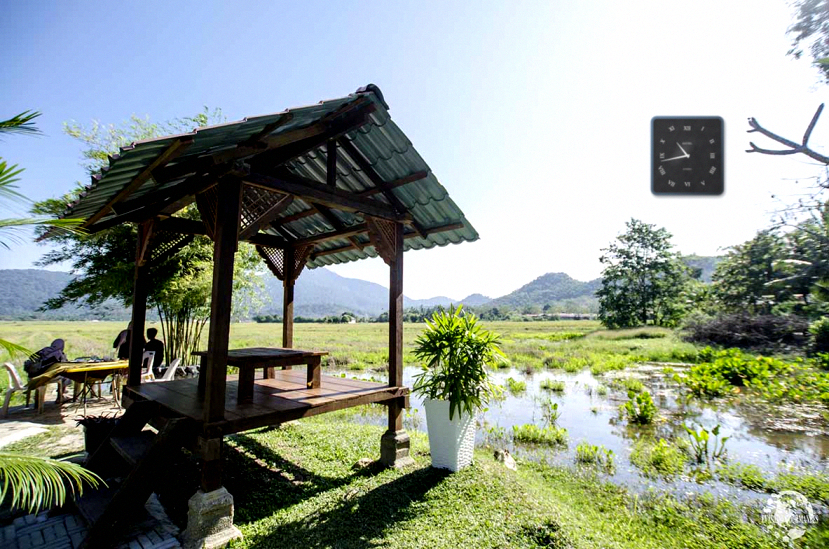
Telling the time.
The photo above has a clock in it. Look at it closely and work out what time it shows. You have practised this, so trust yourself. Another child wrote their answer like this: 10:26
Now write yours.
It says 10:43
